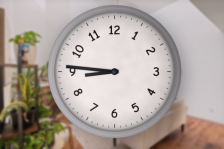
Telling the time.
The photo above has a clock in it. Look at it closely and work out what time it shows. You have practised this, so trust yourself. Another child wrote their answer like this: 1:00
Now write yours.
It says 8:46
